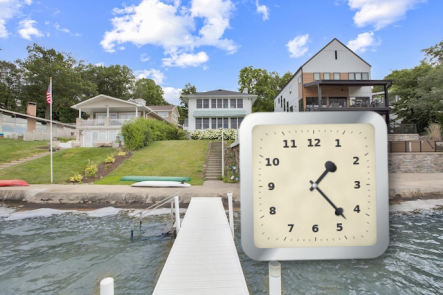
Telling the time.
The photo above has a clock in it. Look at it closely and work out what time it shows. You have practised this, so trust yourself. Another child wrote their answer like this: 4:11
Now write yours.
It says 1:23
